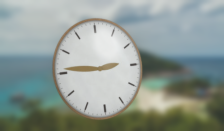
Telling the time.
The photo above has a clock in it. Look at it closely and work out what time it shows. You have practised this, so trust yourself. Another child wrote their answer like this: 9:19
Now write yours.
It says 2:46
